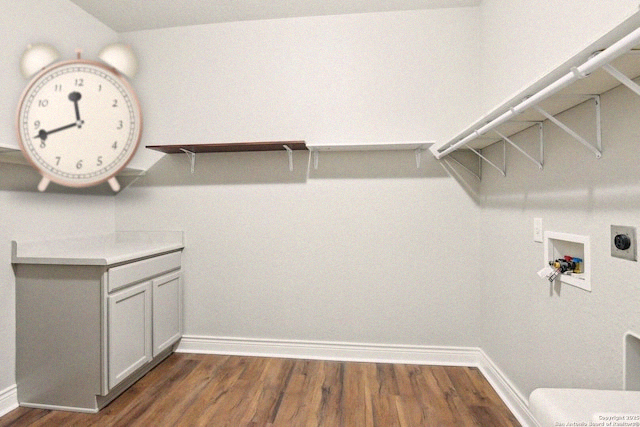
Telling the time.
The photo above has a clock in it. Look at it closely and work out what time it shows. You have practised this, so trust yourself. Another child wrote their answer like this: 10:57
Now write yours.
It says 11:42
